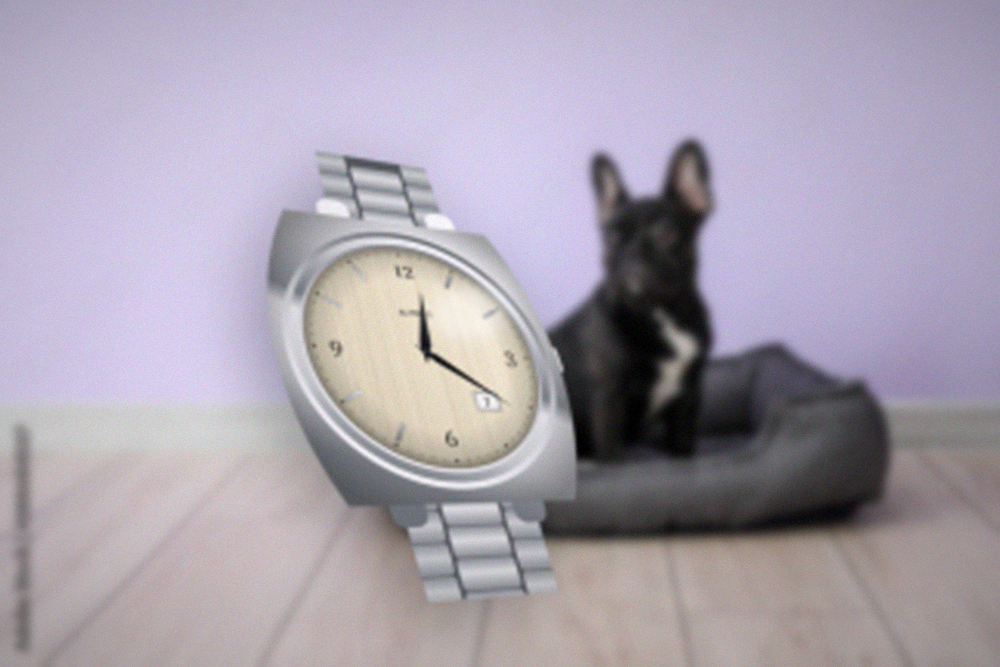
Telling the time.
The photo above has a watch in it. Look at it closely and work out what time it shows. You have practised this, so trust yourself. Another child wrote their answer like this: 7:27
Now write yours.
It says 12:21
